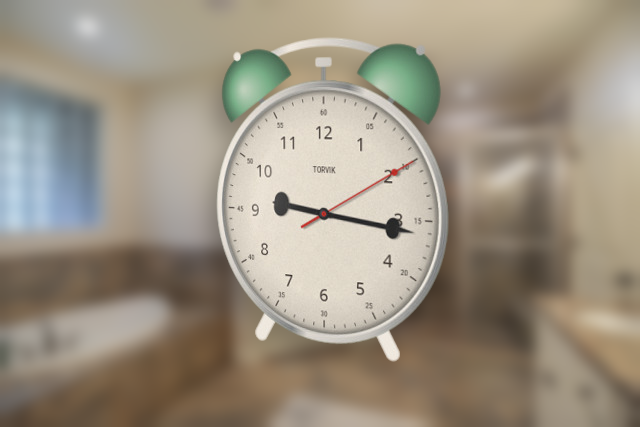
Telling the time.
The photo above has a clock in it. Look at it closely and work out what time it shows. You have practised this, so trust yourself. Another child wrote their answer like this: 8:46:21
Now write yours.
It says 9:16:10
